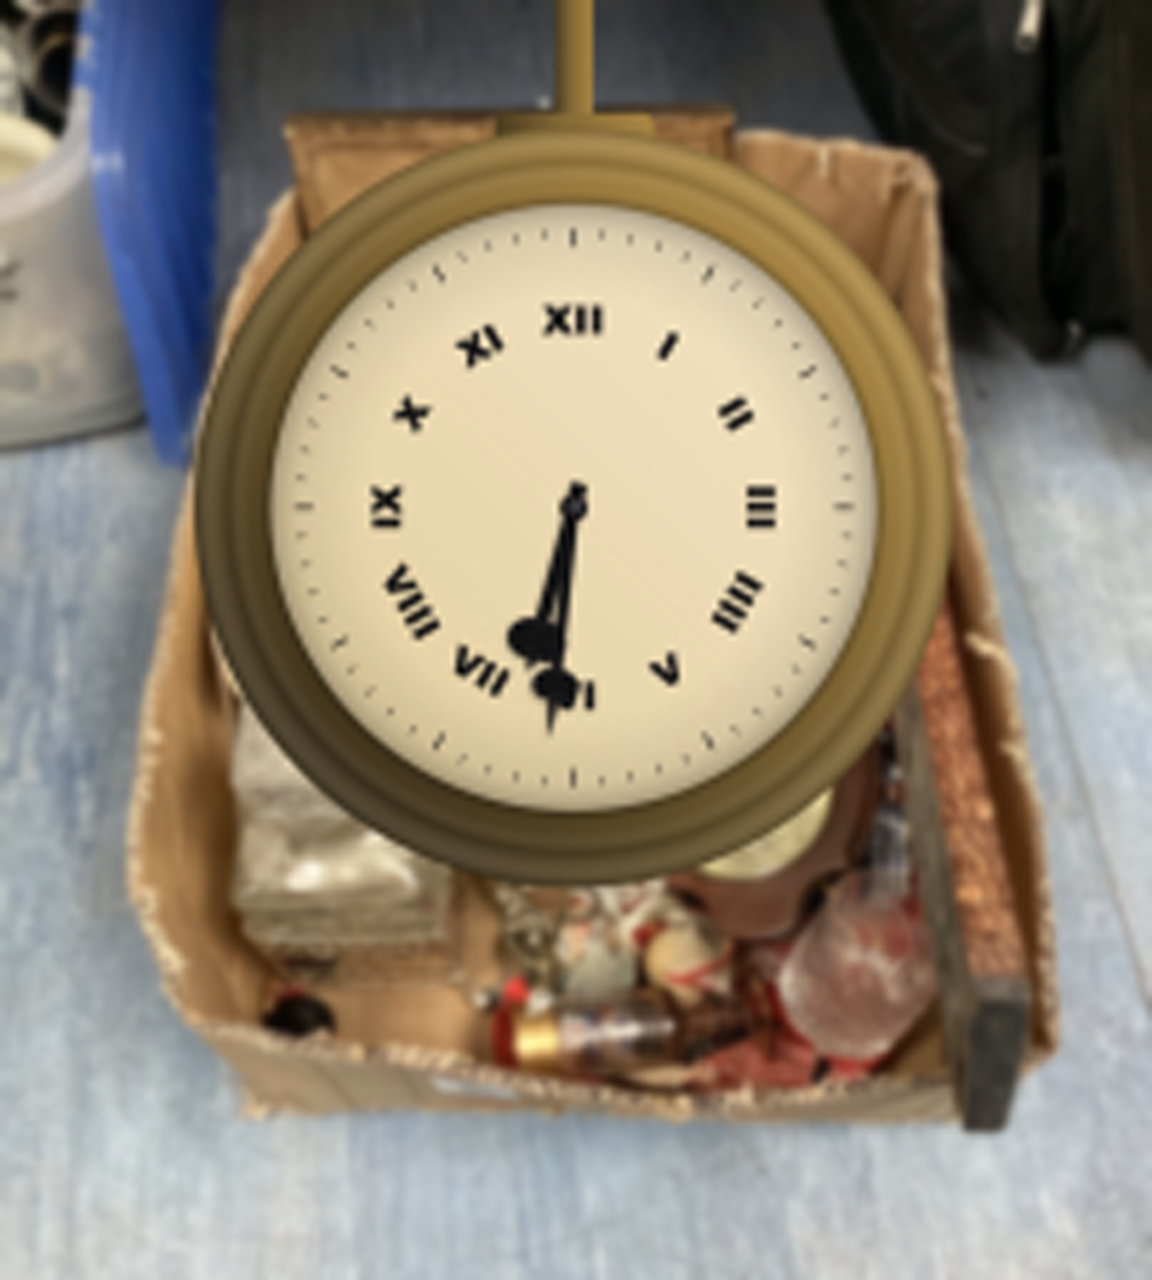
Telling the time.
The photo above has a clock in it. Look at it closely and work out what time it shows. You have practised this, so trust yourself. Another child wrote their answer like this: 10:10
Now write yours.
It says 6:31
